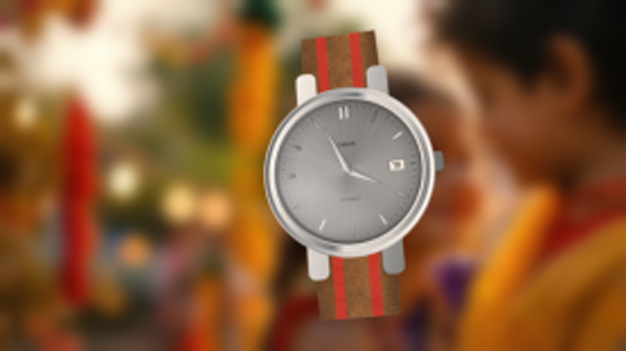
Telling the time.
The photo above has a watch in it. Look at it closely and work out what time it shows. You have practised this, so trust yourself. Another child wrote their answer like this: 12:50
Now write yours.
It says 3:56
